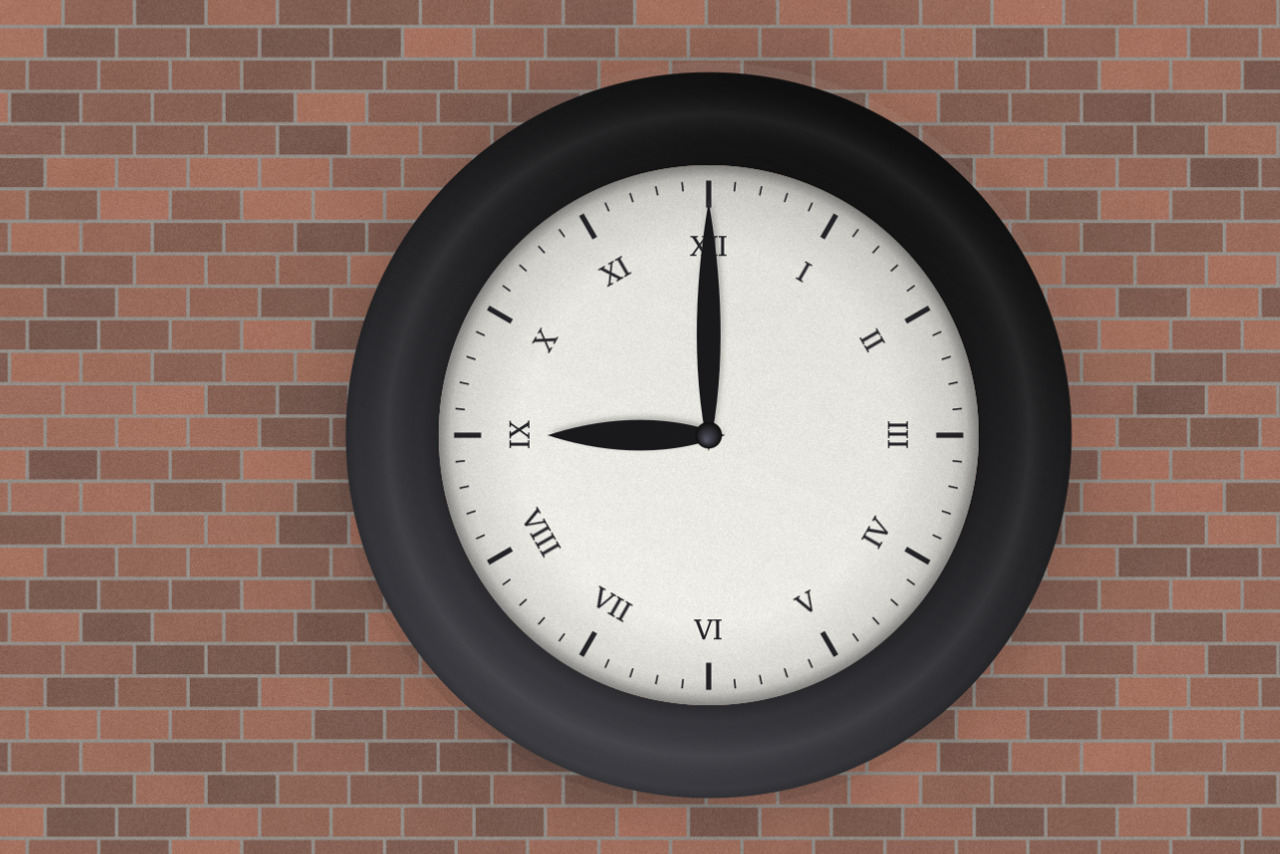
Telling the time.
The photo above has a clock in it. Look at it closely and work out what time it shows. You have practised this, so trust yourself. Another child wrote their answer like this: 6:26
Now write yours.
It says 9:00
